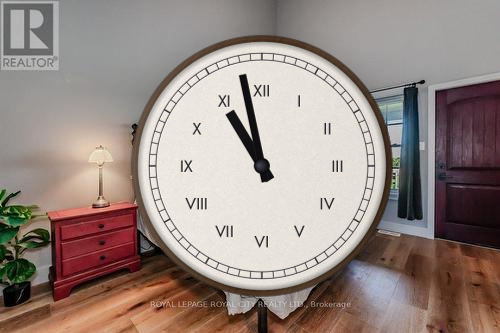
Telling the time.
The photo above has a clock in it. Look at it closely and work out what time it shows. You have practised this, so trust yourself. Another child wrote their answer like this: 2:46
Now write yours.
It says 10:58
